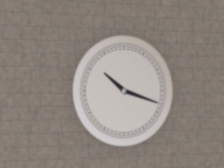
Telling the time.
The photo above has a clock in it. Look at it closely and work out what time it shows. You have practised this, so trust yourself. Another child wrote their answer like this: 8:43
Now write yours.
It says 10:18
